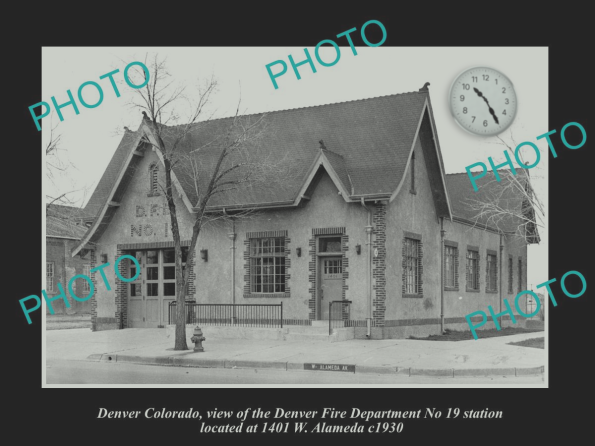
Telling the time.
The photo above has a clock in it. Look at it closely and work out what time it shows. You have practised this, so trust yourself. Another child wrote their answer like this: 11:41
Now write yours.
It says 10:25
